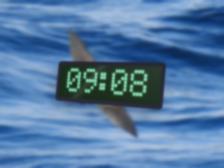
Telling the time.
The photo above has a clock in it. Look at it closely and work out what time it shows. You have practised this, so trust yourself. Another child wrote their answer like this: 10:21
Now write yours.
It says 9:08
